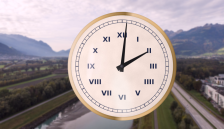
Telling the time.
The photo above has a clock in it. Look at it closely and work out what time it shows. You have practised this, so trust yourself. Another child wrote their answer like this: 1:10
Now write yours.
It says 2:01
